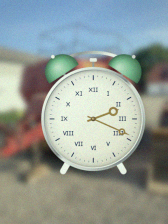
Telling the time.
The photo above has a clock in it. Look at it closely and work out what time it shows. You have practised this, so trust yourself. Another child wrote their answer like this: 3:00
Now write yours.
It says 2:19
